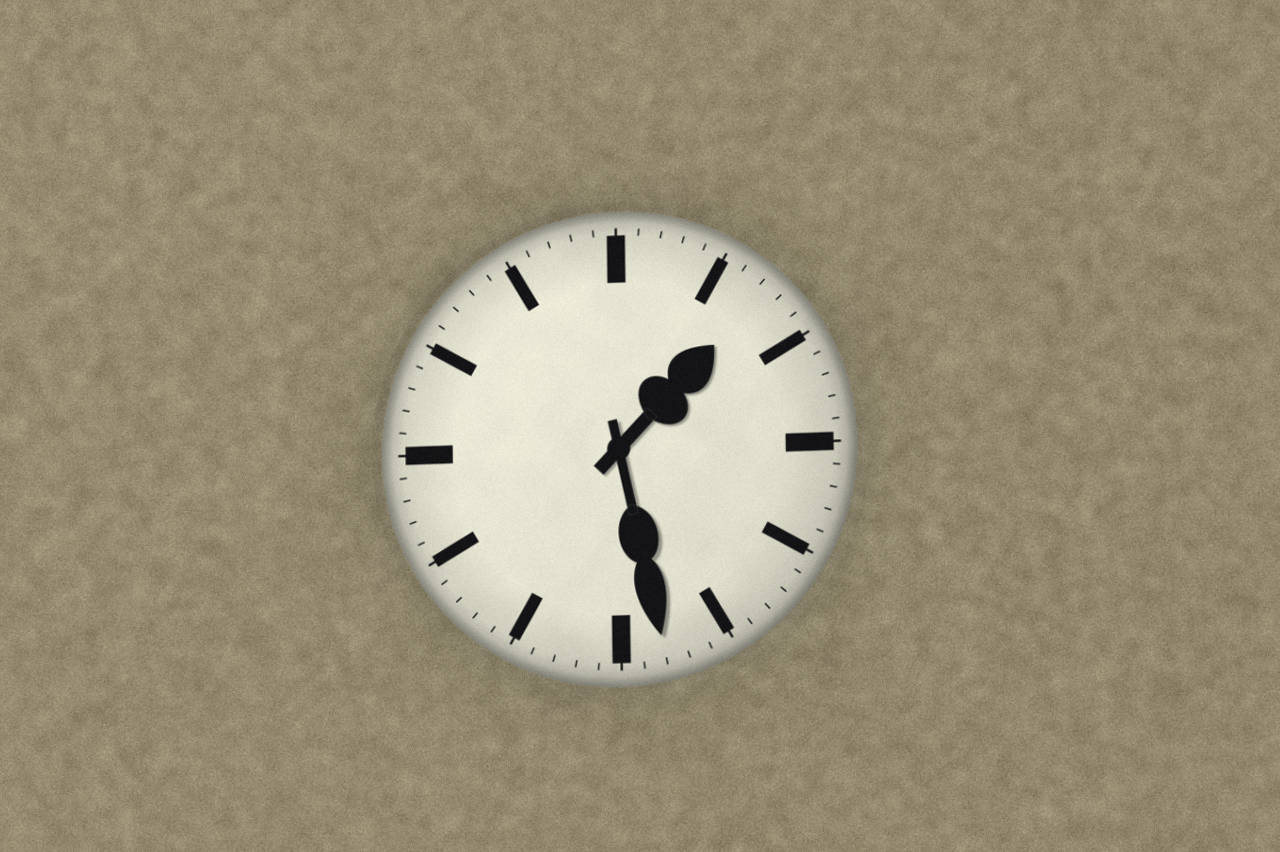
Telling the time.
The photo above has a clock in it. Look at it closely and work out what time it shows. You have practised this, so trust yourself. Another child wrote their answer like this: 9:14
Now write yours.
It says 1:28
